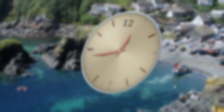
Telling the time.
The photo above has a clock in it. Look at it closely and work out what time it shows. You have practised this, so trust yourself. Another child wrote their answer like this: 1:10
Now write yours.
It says 12:43
